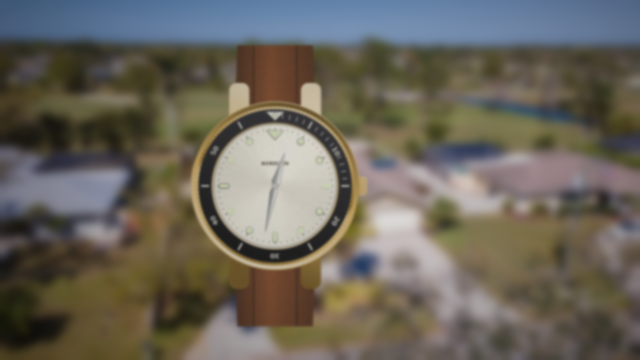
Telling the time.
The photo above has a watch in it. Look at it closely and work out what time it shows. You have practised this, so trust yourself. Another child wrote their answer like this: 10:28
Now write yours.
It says 12:32
